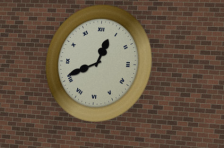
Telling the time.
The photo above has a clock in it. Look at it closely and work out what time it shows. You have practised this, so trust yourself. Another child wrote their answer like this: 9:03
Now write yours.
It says 12:41
